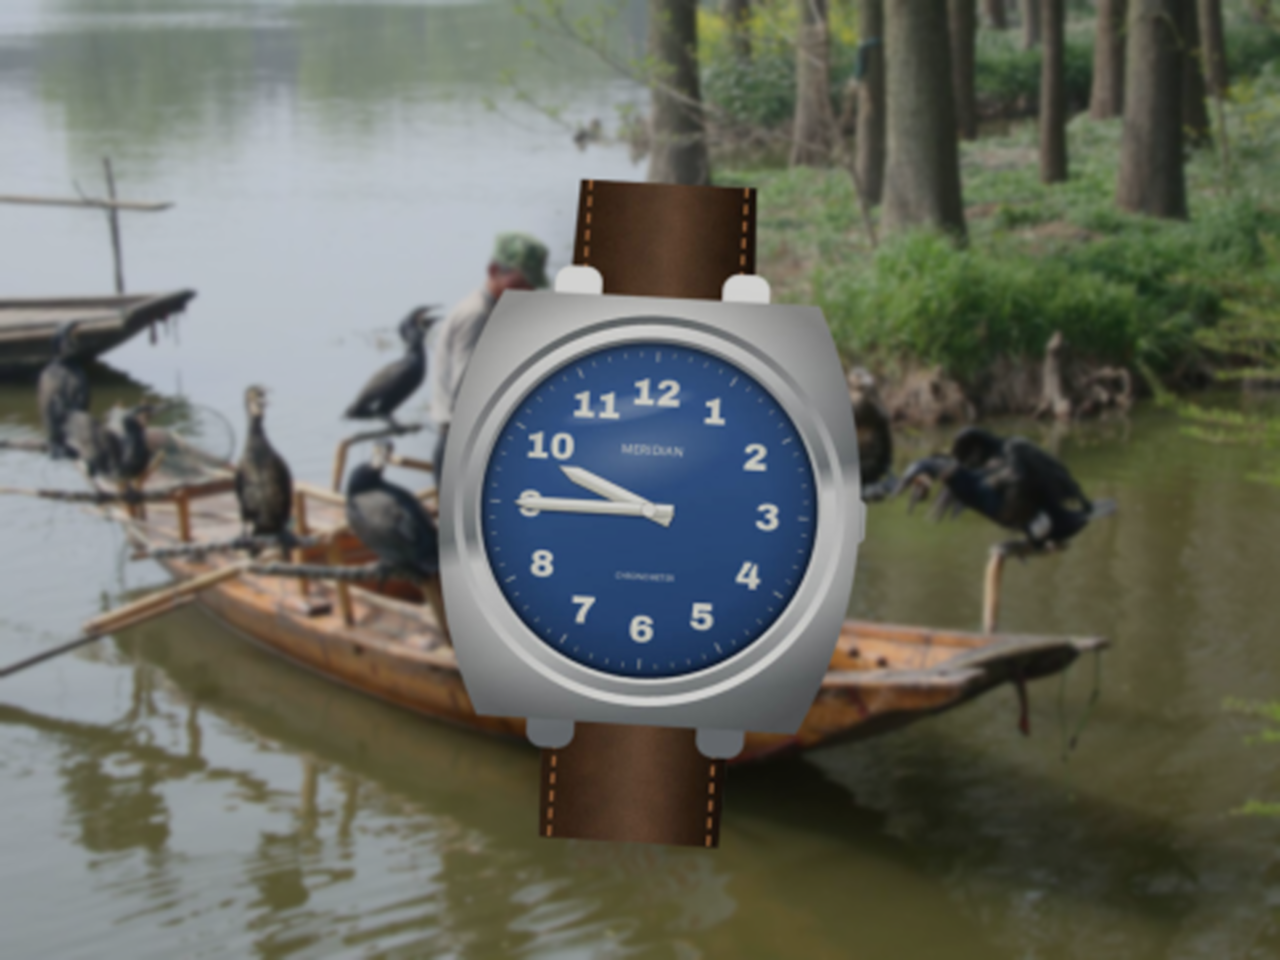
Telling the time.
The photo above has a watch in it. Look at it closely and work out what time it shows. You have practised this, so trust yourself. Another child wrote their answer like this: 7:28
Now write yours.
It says 9:45
